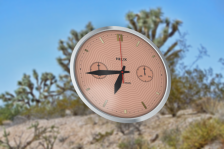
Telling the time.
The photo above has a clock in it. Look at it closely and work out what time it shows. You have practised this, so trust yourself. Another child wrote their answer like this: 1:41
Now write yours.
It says 6:44
